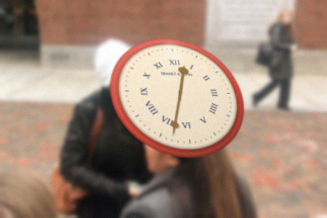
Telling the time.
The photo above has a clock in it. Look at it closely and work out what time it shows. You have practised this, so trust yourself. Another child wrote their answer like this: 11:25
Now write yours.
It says 12:33
